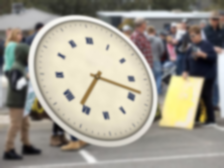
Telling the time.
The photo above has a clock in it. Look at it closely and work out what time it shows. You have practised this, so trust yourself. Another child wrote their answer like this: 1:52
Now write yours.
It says 7:18
